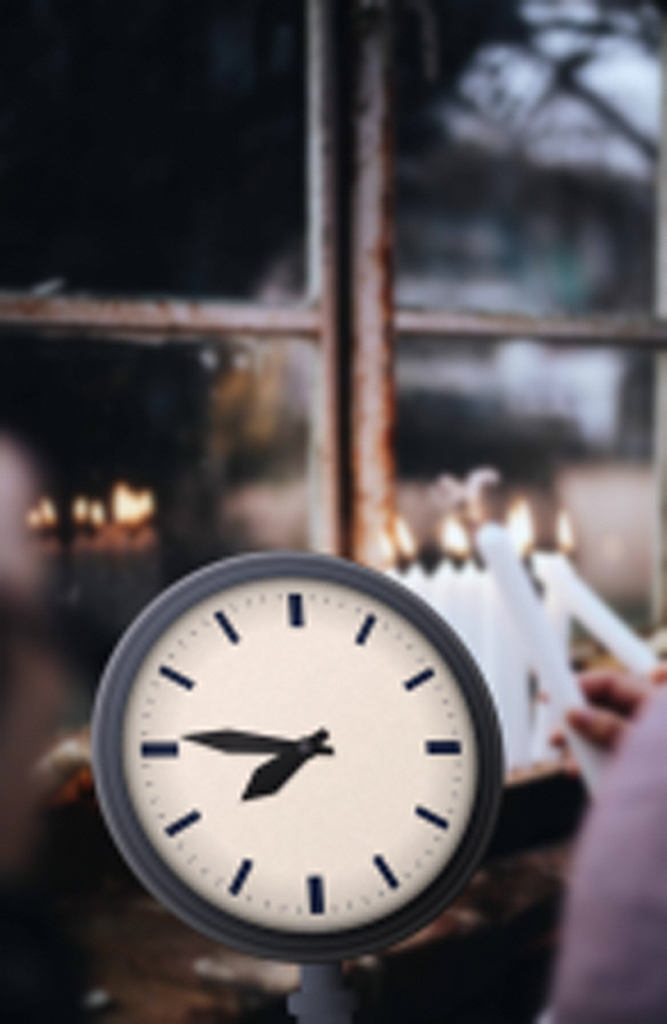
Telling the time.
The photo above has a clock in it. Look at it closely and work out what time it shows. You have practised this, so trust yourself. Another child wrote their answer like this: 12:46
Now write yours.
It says 7:46
